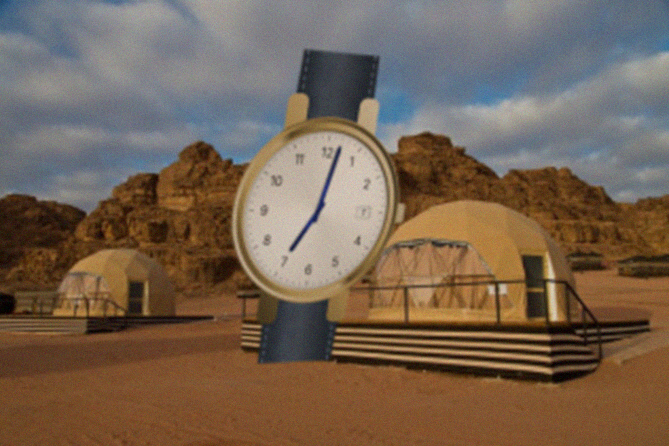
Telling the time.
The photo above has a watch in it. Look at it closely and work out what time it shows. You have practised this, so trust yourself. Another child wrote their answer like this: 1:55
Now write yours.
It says 7:02
